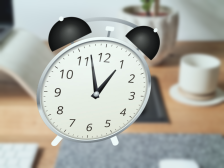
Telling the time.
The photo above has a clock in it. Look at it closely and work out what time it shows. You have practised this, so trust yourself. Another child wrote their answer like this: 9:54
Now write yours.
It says 12:57
